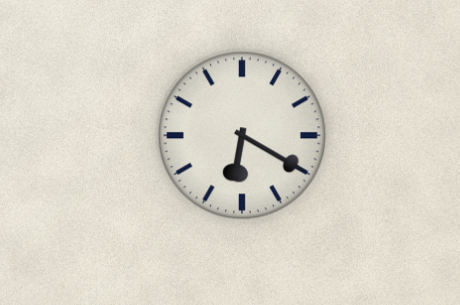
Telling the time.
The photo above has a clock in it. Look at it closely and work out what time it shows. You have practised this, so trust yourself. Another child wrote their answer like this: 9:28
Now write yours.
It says 6:20
